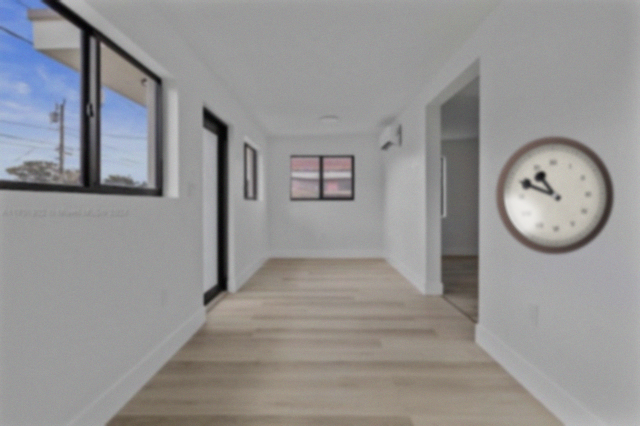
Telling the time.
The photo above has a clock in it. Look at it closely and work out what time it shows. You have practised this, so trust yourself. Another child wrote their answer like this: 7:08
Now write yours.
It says 10:49
